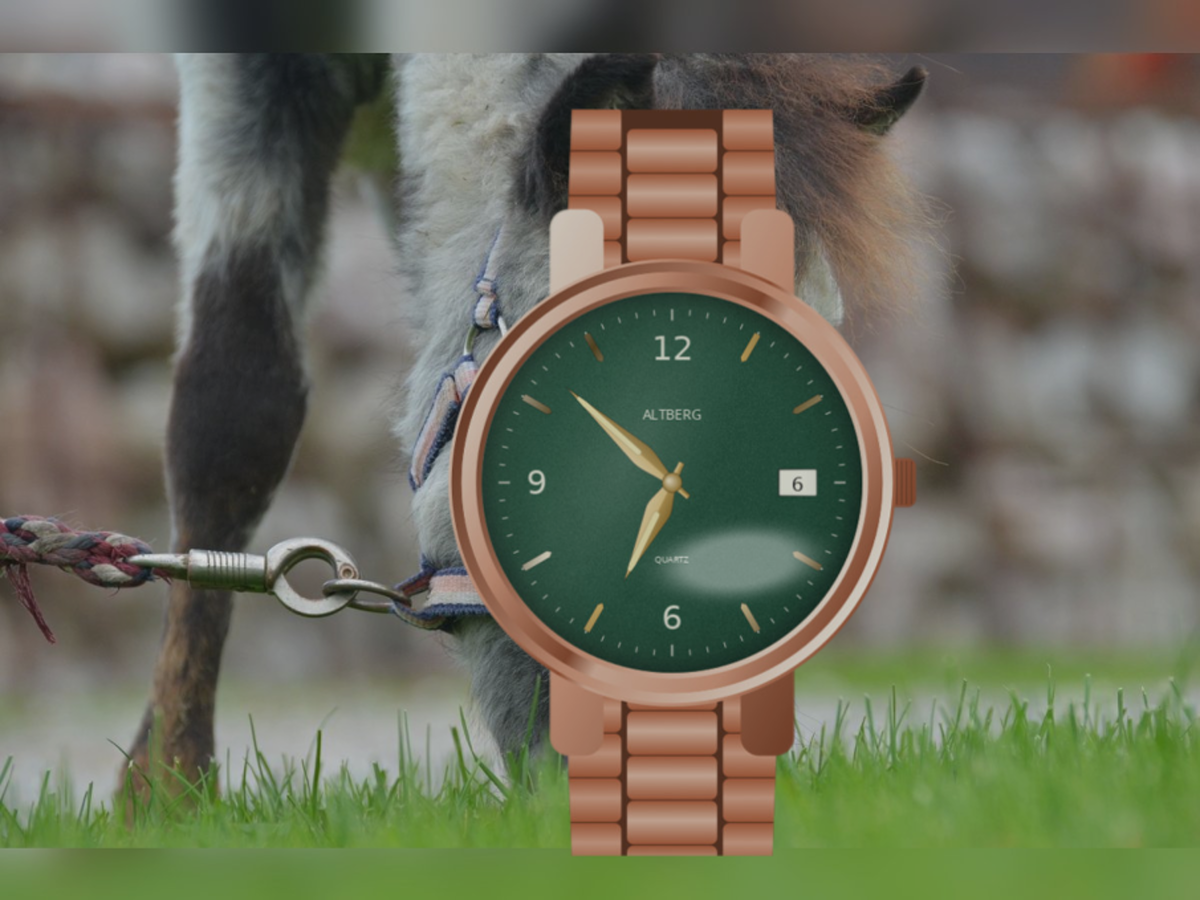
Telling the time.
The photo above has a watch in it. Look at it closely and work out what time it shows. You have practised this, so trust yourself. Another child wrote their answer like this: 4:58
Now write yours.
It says 6:52
